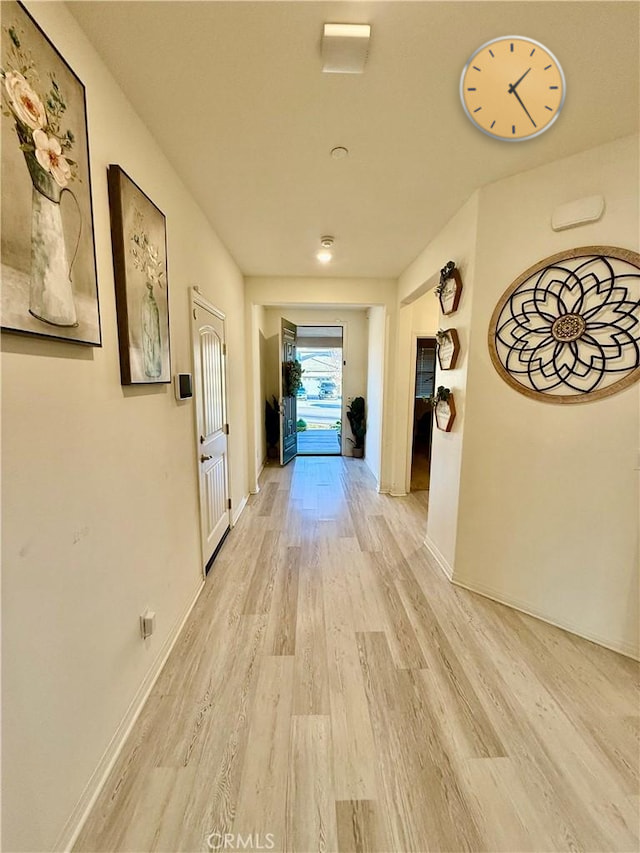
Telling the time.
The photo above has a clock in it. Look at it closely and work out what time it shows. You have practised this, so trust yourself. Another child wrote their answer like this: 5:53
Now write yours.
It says 1:25
